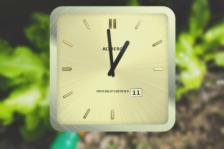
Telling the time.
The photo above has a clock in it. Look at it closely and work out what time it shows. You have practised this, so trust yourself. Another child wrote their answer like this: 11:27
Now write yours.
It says 12:59
